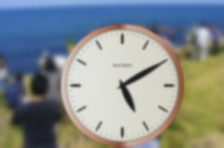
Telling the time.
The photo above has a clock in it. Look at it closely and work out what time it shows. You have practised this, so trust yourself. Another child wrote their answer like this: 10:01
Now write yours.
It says 5:10
